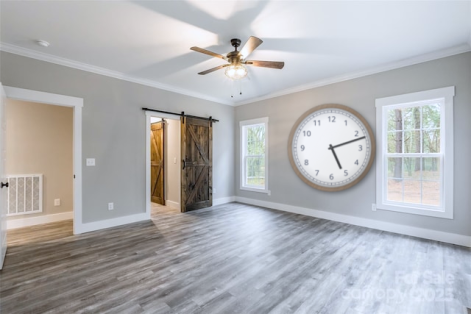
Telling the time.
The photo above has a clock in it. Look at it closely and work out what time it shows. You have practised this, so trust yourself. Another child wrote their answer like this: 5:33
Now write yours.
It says 5:12
